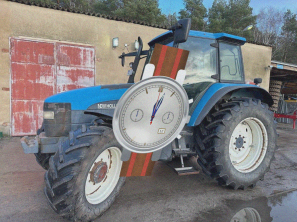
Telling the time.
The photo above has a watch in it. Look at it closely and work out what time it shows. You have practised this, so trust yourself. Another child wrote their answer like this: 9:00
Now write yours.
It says 12:02
